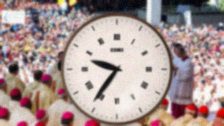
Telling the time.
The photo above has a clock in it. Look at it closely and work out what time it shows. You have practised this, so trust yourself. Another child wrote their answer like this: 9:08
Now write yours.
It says 9:36
